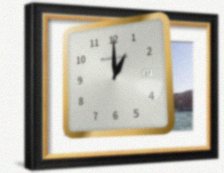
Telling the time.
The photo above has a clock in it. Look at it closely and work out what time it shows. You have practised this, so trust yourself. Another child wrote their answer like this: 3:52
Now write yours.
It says 1:00
